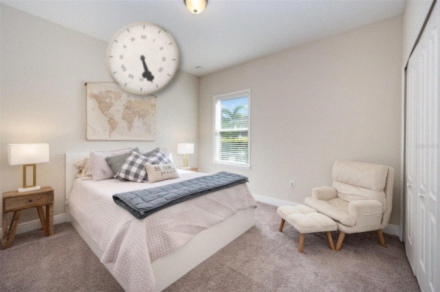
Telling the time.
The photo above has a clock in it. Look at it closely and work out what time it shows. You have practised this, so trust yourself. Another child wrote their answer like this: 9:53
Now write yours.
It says 5:26
